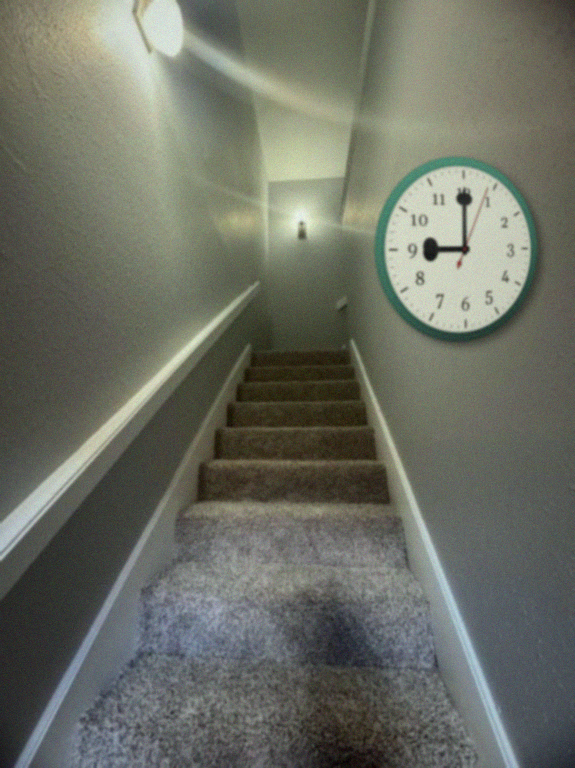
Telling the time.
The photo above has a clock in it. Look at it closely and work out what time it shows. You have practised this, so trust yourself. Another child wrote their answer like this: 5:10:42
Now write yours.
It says 9:00:04
